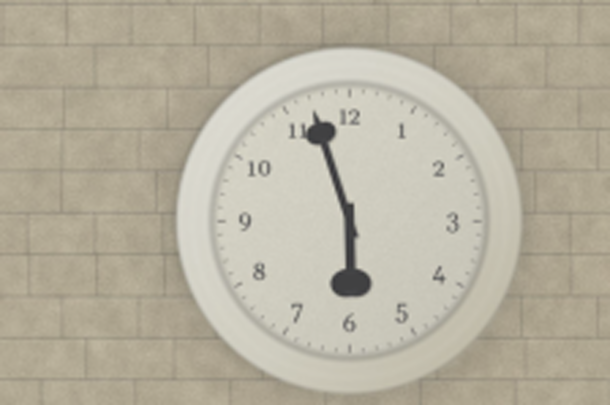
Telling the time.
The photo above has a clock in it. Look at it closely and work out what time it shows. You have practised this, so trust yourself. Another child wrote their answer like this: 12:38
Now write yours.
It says 5:57
